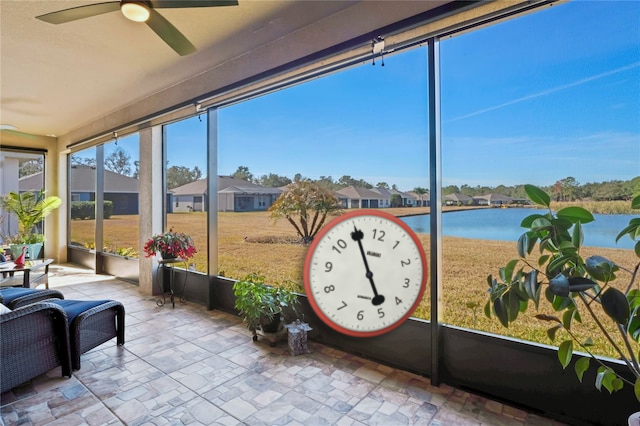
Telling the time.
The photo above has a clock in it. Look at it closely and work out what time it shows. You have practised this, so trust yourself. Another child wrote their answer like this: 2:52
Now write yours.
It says 4:55
